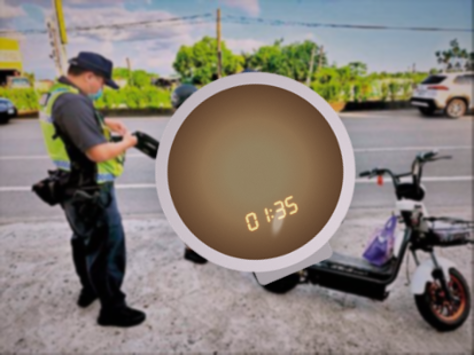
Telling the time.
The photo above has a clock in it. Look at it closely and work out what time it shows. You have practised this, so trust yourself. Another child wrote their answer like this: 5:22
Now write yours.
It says 1:35
